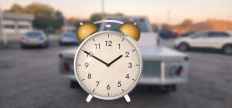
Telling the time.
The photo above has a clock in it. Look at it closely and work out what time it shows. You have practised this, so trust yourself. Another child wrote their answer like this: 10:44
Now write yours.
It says 1:50
